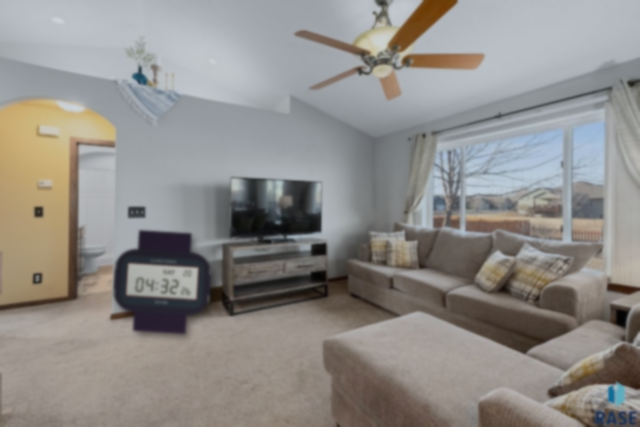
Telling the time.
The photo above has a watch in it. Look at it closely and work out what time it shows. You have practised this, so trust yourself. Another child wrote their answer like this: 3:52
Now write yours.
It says 4:32
